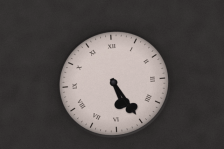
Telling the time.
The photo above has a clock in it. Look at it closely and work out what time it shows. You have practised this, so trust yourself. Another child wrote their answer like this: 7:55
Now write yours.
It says 5:25
